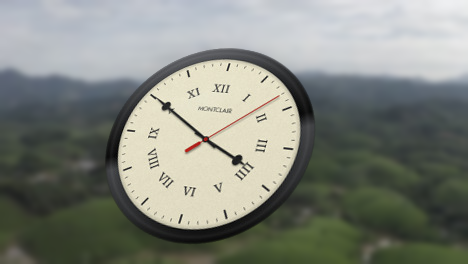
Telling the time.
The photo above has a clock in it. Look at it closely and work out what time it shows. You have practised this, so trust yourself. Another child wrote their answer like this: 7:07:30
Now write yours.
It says 3:50:08
